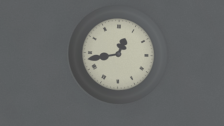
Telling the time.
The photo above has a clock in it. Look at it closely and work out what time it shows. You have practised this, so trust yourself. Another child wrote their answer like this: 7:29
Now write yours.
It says 12:43
